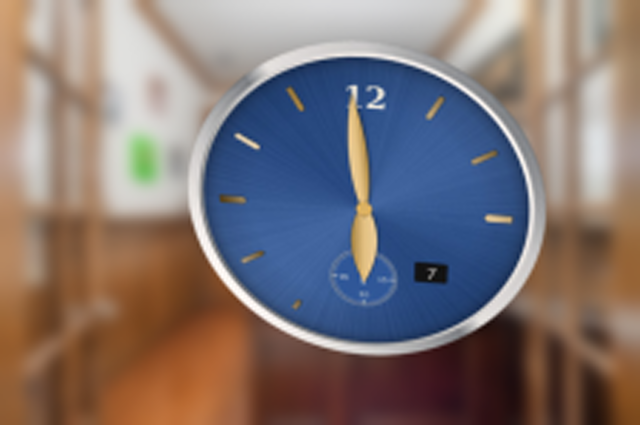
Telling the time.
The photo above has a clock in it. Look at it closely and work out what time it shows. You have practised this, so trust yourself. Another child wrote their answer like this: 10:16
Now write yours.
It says 5:59
